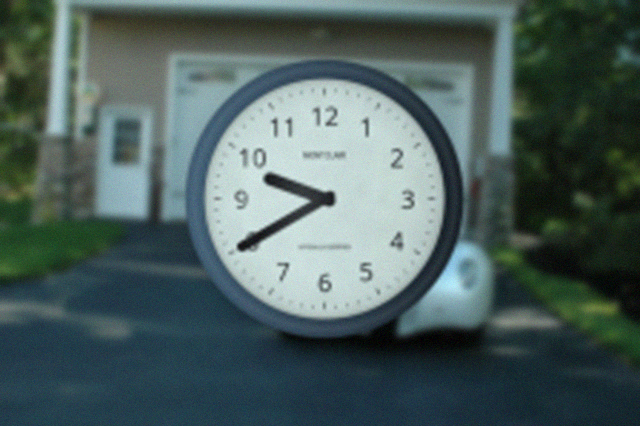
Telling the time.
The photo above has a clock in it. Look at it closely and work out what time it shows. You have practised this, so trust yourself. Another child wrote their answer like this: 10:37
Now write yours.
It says 9:40
